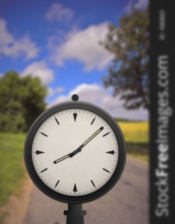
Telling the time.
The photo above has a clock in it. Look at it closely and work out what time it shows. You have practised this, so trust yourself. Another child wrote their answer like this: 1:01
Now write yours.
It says 8:08
